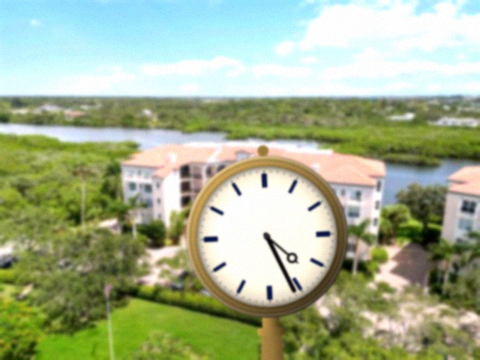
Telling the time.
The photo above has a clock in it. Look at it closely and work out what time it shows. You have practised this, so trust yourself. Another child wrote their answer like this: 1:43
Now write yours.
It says 4:26
